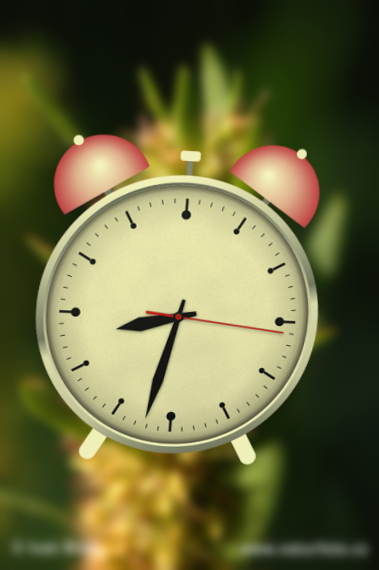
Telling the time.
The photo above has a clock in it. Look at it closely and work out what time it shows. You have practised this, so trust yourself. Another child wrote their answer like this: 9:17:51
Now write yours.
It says 8:32:16
